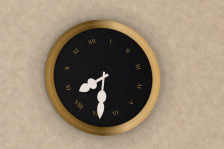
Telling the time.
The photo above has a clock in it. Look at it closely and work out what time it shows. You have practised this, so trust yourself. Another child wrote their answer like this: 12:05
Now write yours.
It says 8:34
